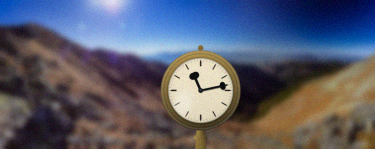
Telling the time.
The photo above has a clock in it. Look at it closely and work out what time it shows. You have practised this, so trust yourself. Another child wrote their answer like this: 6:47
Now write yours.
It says 11:13
